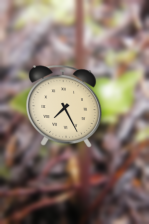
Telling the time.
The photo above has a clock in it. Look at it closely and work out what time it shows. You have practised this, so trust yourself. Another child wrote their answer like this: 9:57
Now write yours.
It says 7:26
